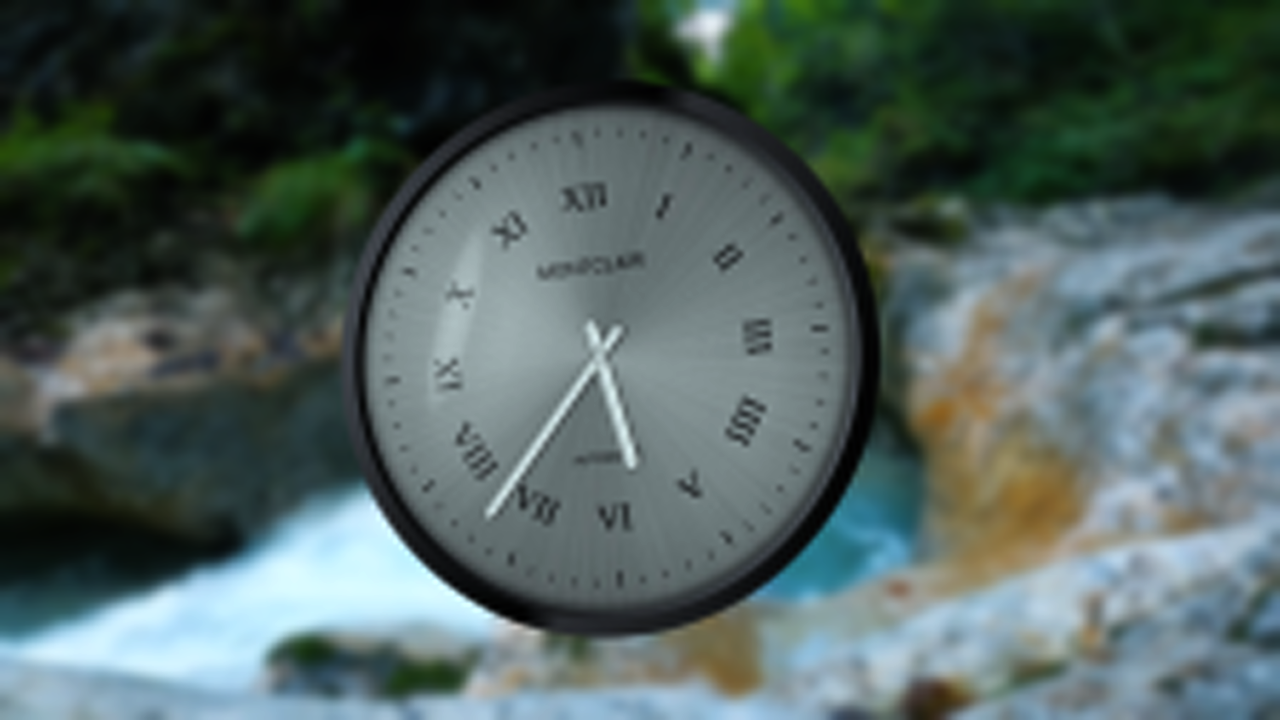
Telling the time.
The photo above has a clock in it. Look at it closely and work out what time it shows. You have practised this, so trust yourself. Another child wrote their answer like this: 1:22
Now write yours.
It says 5:37
